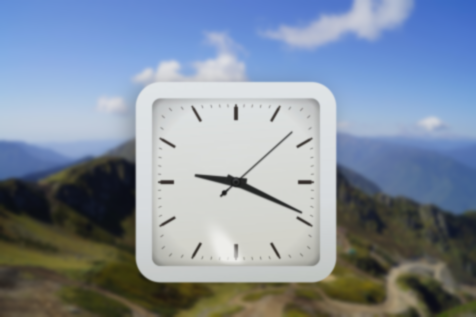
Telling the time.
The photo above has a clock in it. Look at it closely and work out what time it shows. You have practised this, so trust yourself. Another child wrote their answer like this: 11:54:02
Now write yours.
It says 9:19:08
